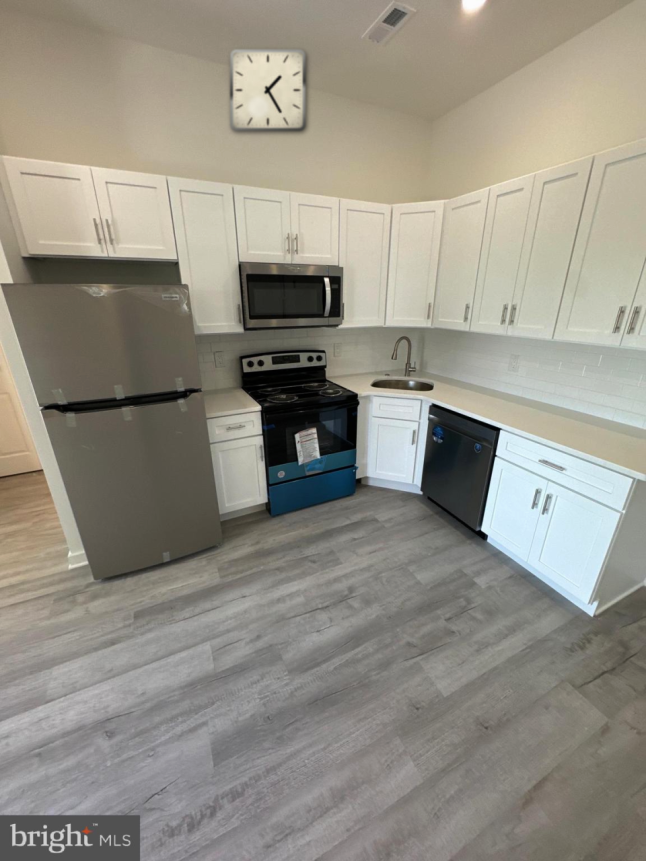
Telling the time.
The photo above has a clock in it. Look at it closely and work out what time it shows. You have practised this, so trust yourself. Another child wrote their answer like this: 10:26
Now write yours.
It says 1:25
